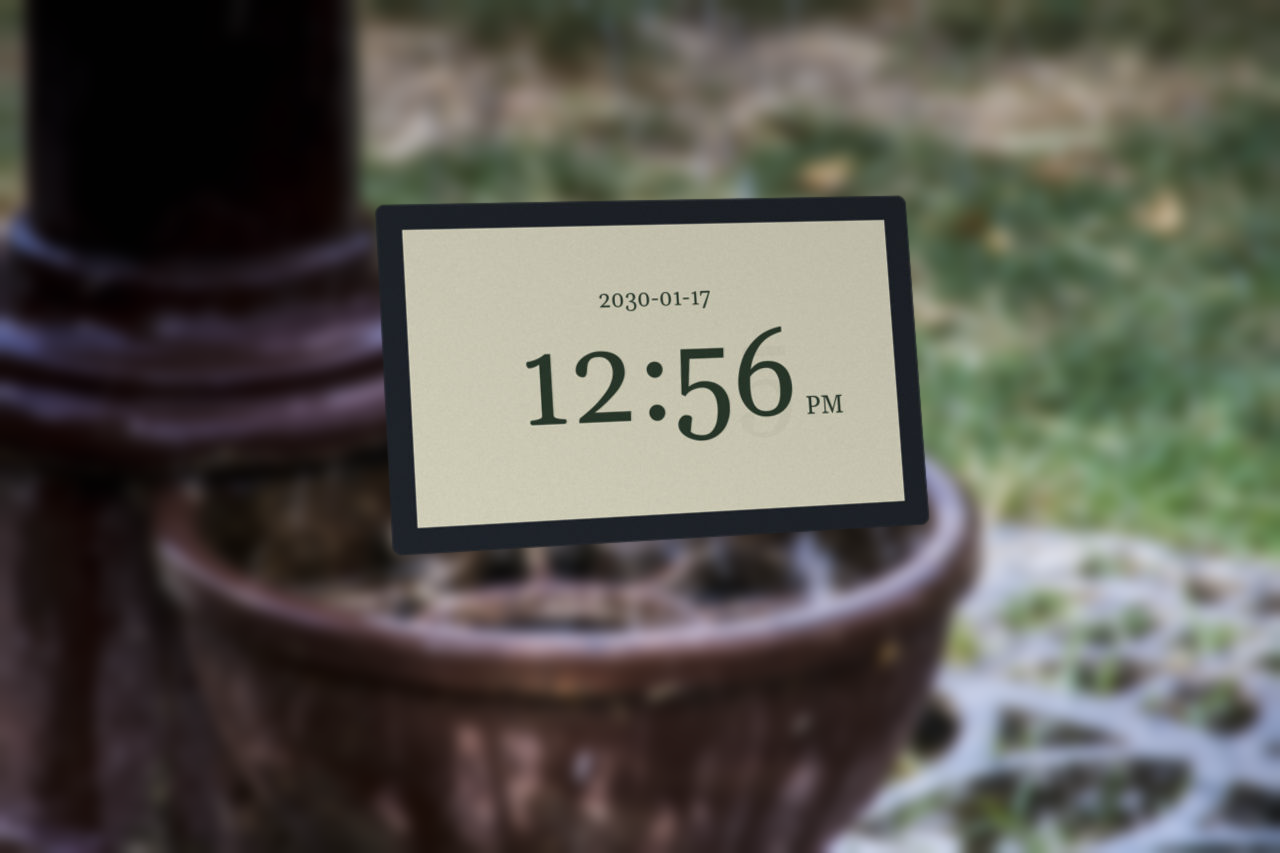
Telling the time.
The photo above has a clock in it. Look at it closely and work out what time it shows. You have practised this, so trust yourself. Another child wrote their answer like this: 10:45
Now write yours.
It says 12:56
